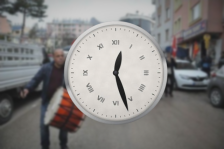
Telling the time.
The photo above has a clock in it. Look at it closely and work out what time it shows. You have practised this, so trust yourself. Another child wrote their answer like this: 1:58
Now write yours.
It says 12:27
